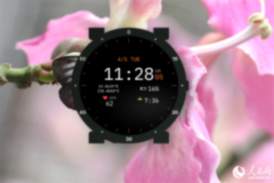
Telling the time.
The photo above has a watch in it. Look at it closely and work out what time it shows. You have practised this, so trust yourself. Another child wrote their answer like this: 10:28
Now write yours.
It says 11:28
